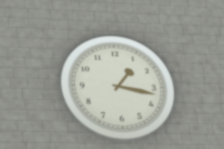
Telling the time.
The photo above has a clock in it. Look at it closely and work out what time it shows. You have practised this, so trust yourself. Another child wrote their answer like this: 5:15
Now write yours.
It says 1:17
